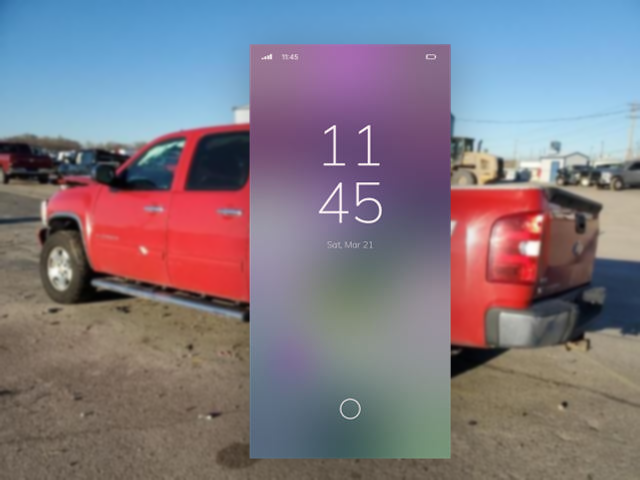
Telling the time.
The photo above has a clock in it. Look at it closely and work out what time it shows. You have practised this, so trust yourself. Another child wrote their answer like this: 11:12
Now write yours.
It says 11:45
